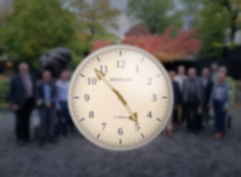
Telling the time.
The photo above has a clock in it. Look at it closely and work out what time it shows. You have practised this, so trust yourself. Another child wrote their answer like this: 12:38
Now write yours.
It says 4:53
